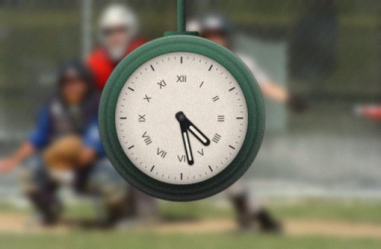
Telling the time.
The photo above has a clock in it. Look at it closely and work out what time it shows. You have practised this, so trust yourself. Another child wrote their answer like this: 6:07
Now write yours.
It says 4:28
